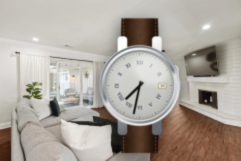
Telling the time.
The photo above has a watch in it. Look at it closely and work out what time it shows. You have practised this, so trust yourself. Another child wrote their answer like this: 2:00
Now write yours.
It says 7:32
